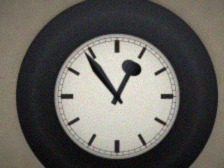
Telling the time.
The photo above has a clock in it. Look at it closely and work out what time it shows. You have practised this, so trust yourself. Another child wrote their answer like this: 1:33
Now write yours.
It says 12:54
